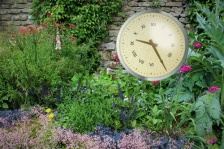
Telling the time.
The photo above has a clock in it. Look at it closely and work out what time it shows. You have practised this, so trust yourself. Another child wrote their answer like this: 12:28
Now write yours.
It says 9:25
